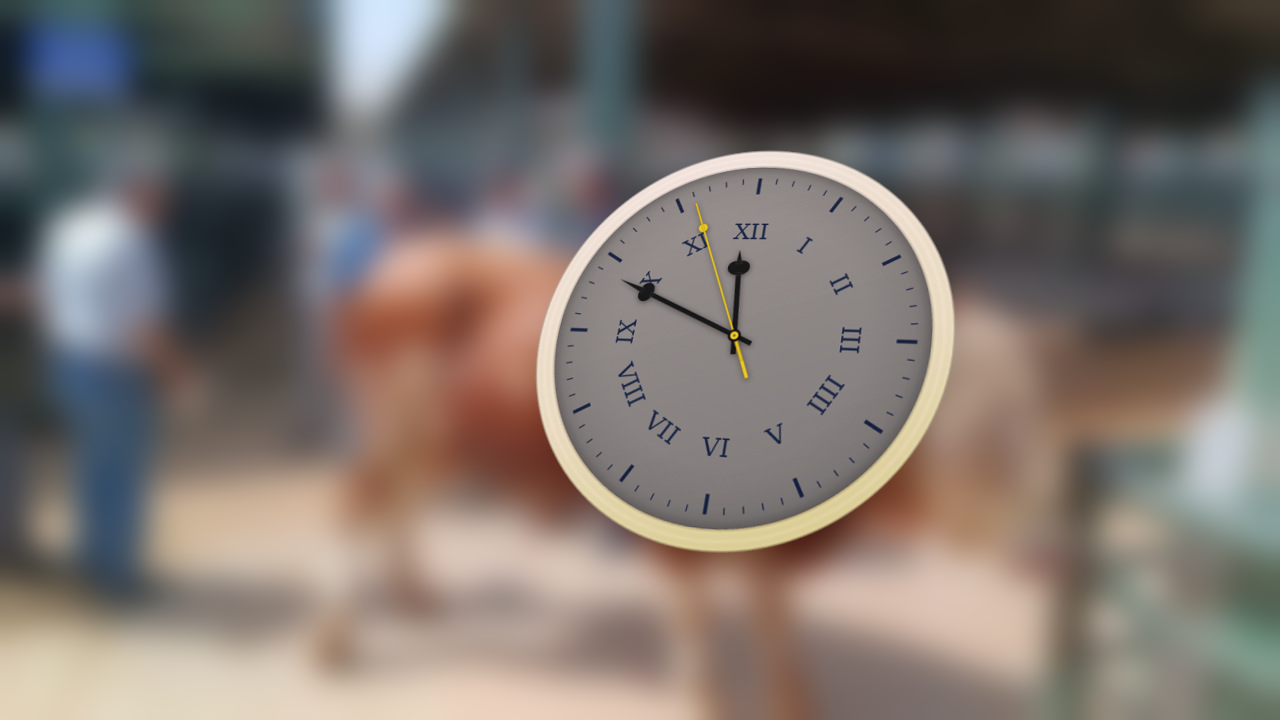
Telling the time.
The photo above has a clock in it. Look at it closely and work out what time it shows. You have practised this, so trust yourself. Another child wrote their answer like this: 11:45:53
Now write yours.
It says 11:48:56
